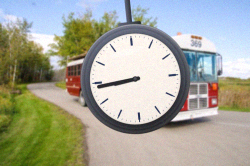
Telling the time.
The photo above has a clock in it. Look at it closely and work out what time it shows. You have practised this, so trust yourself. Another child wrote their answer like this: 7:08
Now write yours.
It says 8:44
